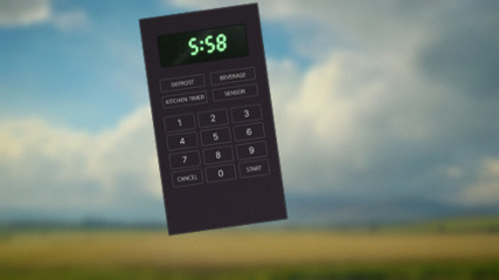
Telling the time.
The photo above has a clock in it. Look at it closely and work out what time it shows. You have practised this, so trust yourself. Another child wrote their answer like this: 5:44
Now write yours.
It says 5:58
